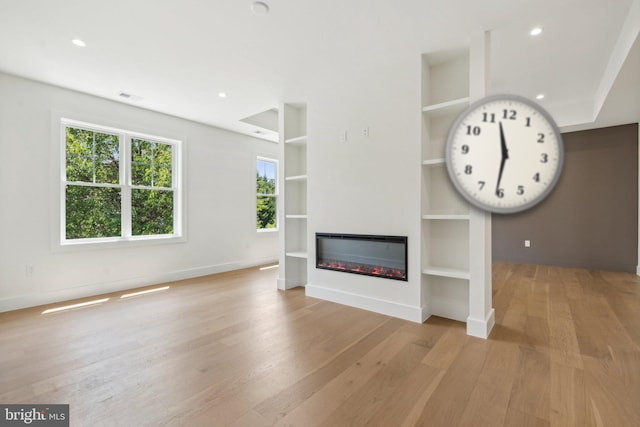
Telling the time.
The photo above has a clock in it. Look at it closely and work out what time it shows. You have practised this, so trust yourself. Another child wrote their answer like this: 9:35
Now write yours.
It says 11:31
